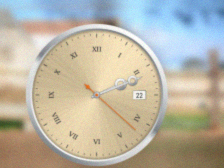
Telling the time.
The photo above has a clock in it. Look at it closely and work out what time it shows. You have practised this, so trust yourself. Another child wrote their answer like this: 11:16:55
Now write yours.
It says 2:11:22
